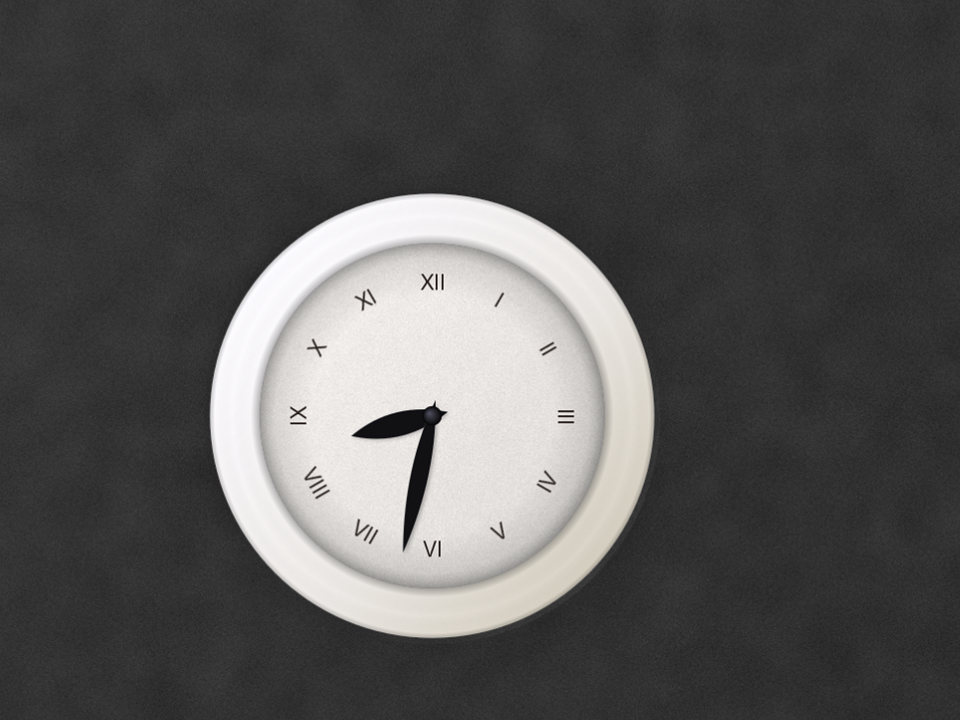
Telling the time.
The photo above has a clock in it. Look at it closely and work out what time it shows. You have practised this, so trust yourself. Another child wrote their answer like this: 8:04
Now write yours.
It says 8:32
